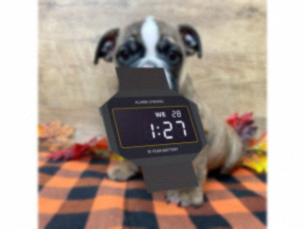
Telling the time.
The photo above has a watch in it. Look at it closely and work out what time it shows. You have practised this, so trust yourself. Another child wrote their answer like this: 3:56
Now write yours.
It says 1:27
